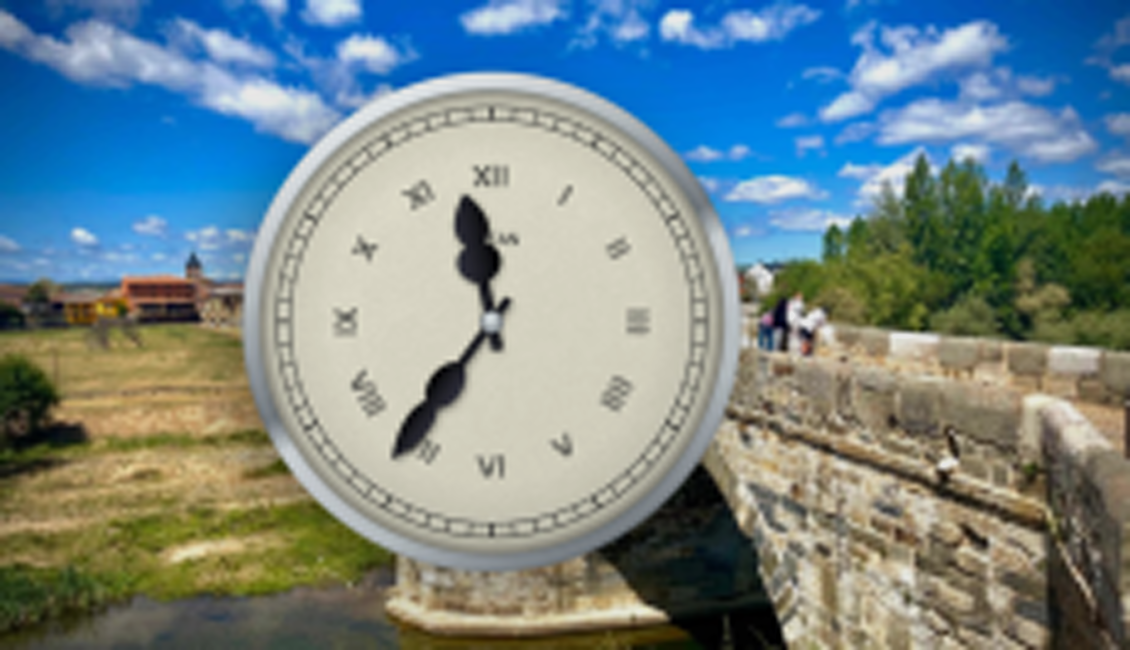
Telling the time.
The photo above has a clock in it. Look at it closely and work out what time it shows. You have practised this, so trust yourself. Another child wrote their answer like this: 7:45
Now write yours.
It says 11:36
